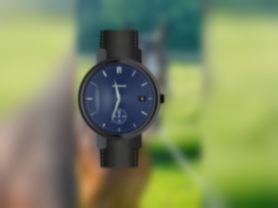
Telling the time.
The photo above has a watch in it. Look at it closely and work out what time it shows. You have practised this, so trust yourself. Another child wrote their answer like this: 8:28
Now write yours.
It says 11:33
